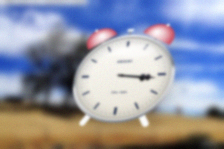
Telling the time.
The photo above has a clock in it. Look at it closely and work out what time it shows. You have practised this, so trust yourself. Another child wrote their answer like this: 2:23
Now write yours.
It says 3:16
